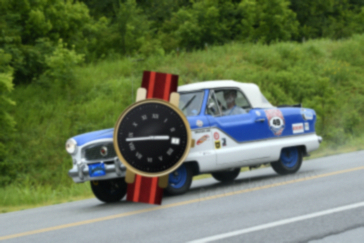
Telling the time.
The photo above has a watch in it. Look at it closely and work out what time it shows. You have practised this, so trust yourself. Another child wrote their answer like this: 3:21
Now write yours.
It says 2:43
